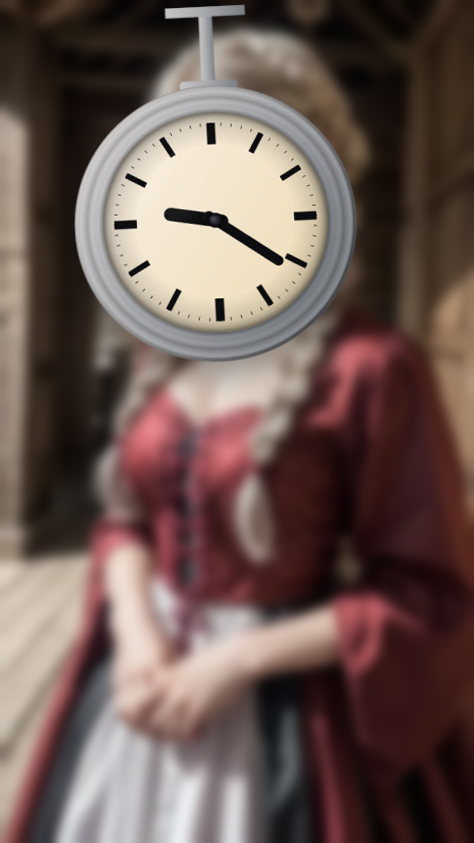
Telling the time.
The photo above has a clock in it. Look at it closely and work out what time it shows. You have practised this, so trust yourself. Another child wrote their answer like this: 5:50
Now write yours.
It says 9:21
